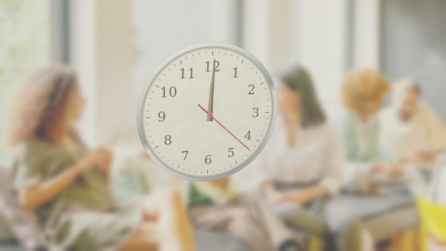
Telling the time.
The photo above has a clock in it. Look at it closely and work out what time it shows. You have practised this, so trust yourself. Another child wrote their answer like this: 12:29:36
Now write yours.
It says 12:00:22
